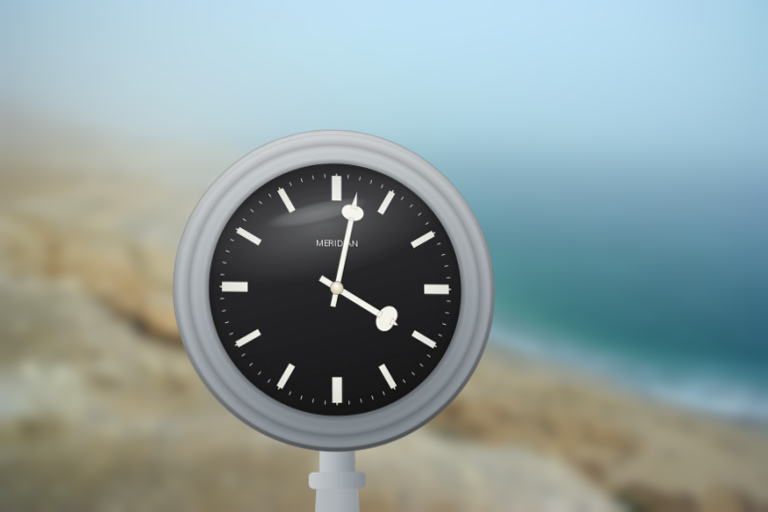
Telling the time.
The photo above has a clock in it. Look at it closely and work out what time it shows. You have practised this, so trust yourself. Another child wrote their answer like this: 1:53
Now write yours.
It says 4:02
